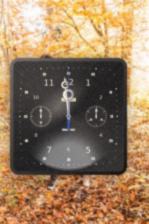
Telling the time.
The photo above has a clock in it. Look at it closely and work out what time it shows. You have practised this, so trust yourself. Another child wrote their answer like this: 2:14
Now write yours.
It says 11:59
